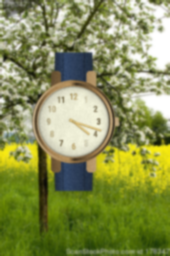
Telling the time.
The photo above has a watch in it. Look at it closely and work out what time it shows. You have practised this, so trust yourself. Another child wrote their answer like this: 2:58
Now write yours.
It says 4:18
